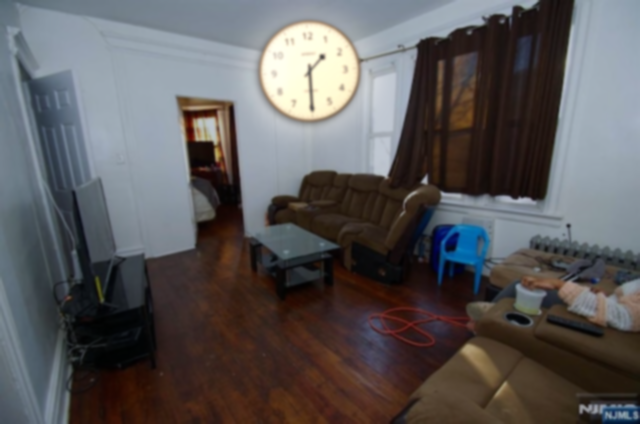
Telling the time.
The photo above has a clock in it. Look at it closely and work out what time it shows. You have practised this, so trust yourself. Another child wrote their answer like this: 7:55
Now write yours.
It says 1:30
